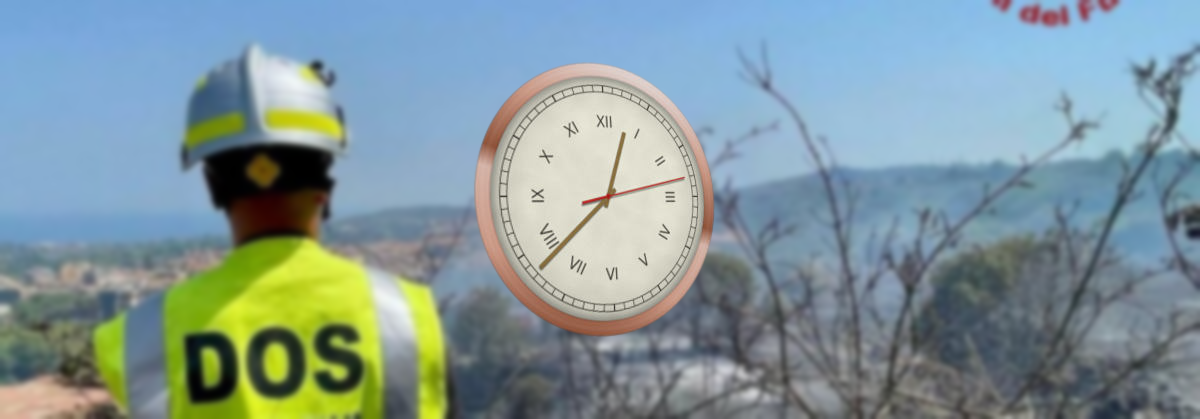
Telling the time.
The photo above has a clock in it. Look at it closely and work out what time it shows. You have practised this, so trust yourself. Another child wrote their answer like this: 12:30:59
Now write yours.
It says 12:38:13
